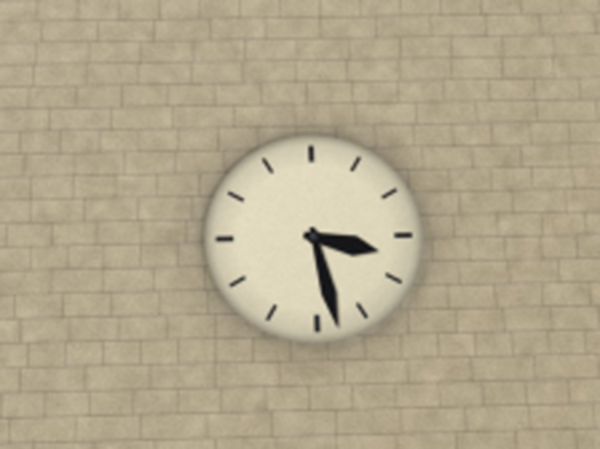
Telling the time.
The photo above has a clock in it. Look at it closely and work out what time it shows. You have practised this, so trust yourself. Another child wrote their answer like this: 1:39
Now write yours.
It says 3:28
